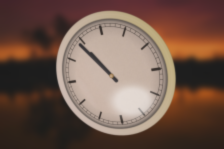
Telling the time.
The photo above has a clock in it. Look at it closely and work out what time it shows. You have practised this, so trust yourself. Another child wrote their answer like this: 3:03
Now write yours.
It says 10:54
